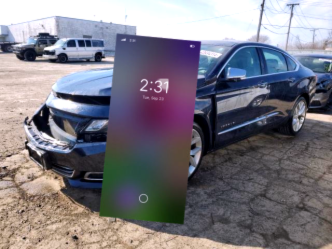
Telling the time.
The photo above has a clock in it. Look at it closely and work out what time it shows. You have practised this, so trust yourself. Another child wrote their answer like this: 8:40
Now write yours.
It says 2:31
